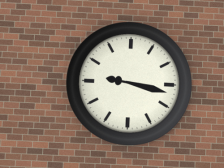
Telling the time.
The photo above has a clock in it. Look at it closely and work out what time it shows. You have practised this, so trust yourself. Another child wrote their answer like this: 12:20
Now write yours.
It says 9:17
